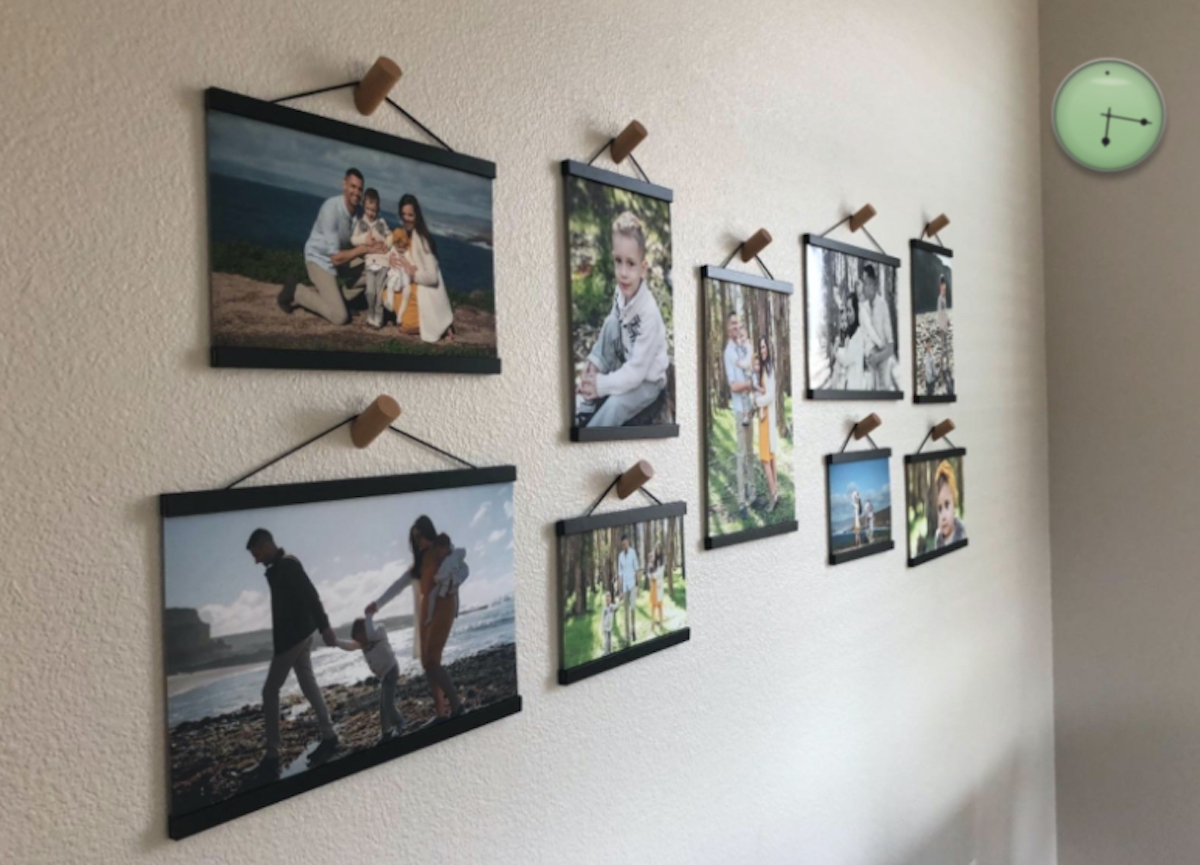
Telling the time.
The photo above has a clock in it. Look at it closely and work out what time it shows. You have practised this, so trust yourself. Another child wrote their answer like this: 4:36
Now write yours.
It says 6:17
